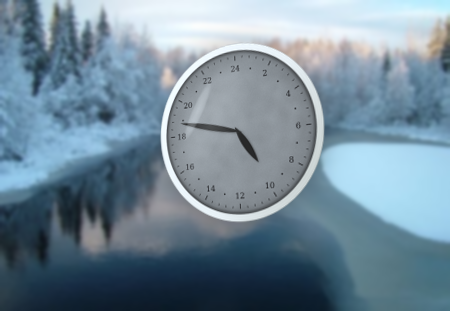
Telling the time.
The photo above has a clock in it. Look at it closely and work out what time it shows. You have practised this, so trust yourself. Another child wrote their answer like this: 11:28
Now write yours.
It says 9:47
